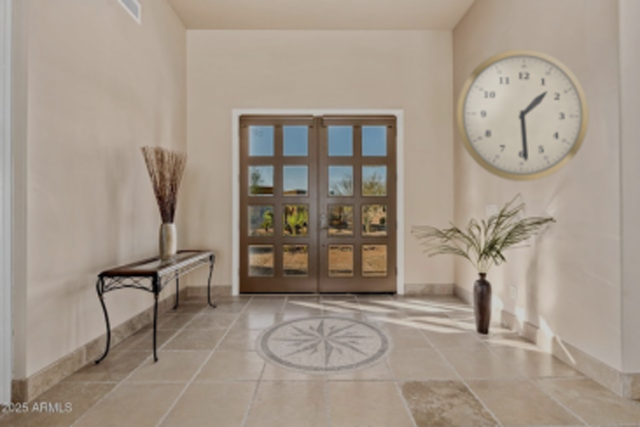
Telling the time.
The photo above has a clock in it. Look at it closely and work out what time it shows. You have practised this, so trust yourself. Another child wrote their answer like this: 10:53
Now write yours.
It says 1:29
